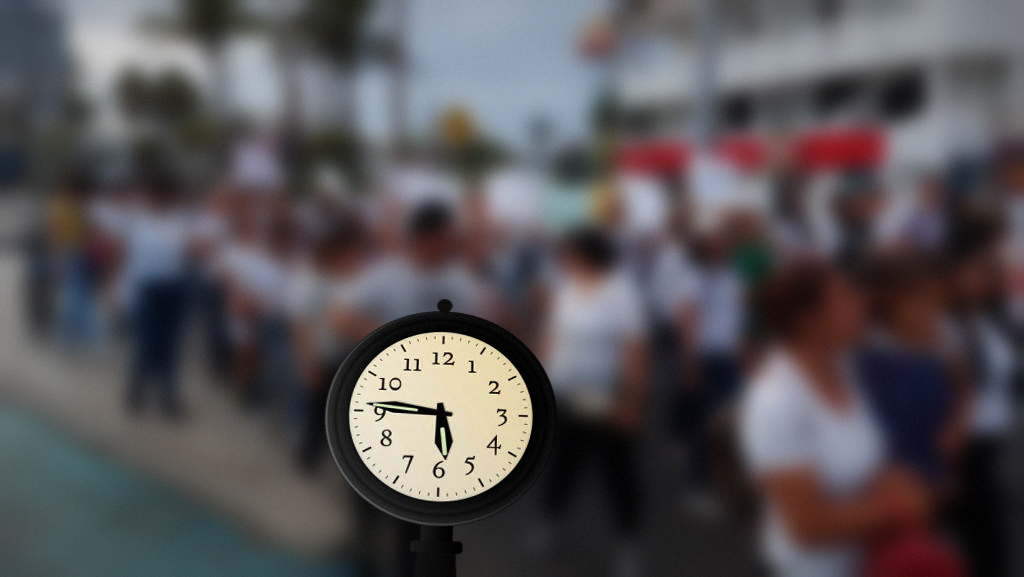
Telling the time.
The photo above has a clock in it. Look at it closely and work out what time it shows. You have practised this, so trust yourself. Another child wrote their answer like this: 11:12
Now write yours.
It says 5:46
